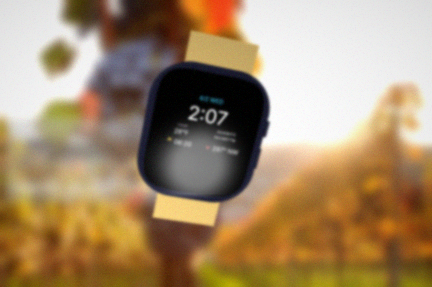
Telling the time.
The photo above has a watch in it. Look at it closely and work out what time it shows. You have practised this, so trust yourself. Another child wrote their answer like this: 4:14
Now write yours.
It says 2:07
